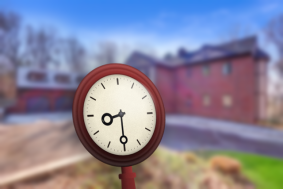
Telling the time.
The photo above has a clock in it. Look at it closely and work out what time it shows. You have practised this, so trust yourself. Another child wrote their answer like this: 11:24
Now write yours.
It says 8:30
